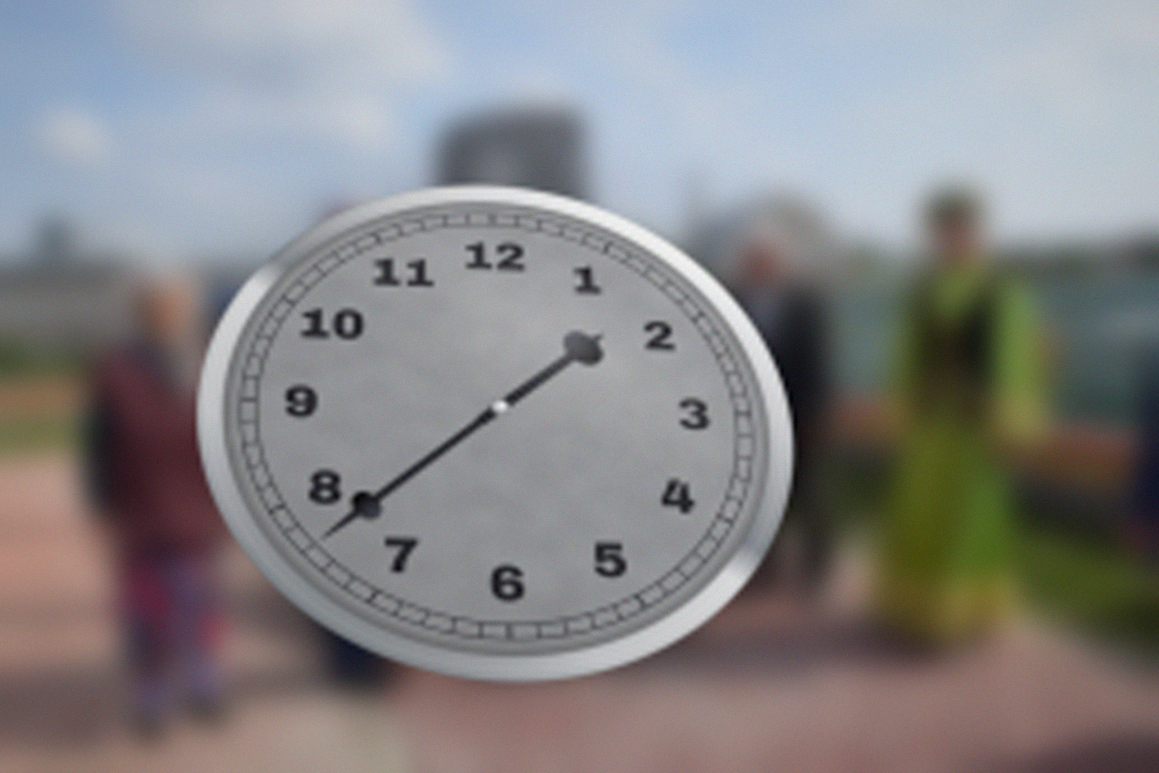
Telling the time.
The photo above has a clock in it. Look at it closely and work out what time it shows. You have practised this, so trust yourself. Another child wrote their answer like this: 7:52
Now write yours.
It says 1:38
